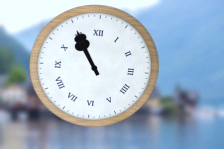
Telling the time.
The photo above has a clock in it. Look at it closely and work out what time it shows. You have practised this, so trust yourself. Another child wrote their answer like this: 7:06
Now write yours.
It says 10:55
